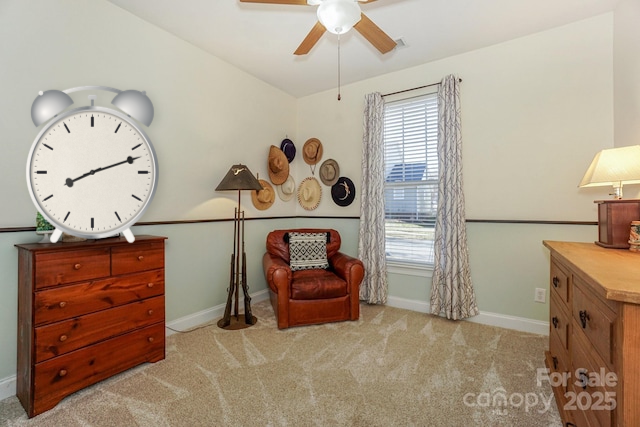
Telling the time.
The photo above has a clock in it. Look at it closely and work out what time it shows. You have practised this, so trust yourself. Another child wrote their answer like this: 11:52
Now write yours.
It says 8:12
